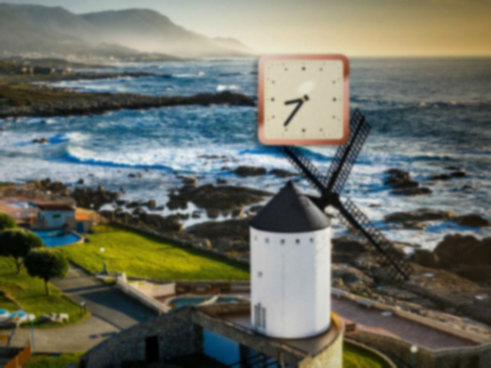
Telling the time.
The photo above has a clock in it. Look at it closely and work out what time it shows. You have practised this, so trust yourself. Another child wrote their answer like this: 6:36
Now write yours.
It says 8:36
